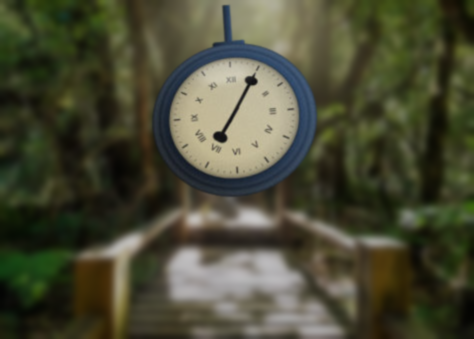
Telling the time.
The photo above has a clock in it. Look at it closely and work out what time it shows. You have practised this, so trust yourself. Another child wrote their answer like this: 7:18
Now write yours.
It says 7:05
